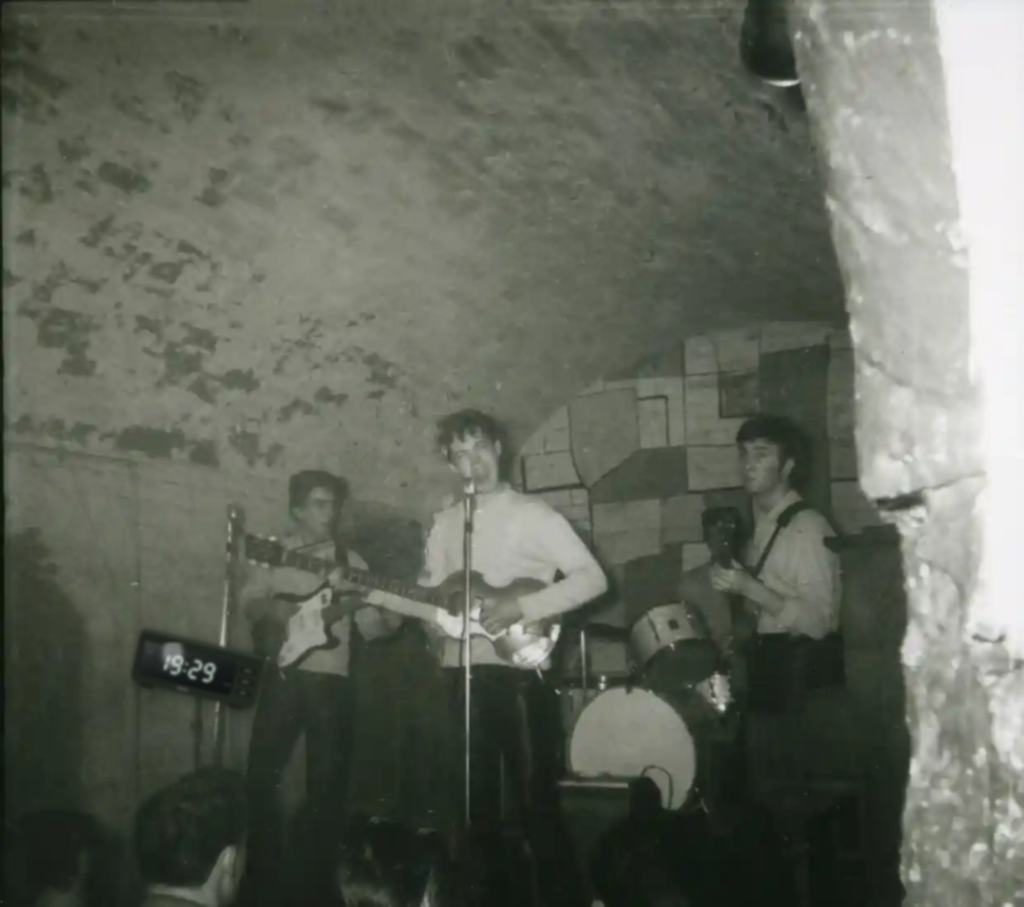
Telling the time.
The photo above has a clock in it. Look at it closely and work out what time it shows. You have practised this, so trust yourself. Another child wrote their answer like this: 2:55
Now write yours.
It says 19:29
